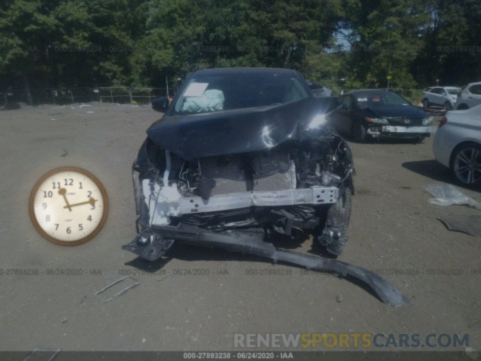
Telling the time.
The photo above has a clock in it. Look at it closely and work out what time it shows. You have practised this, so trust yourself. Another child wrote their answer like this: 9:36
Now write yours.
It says 11:13
